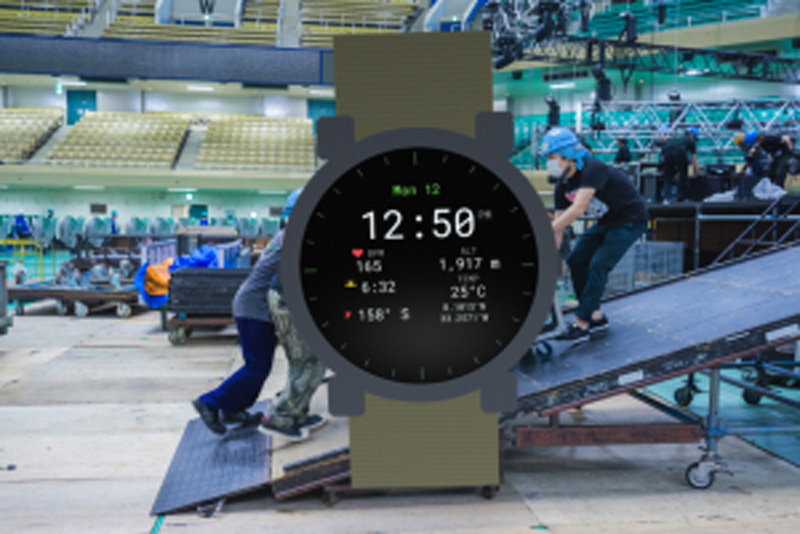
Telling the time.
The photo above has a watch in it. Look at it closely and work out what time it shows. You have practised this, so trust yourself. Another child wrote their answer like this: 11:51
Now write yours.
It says 12:50
